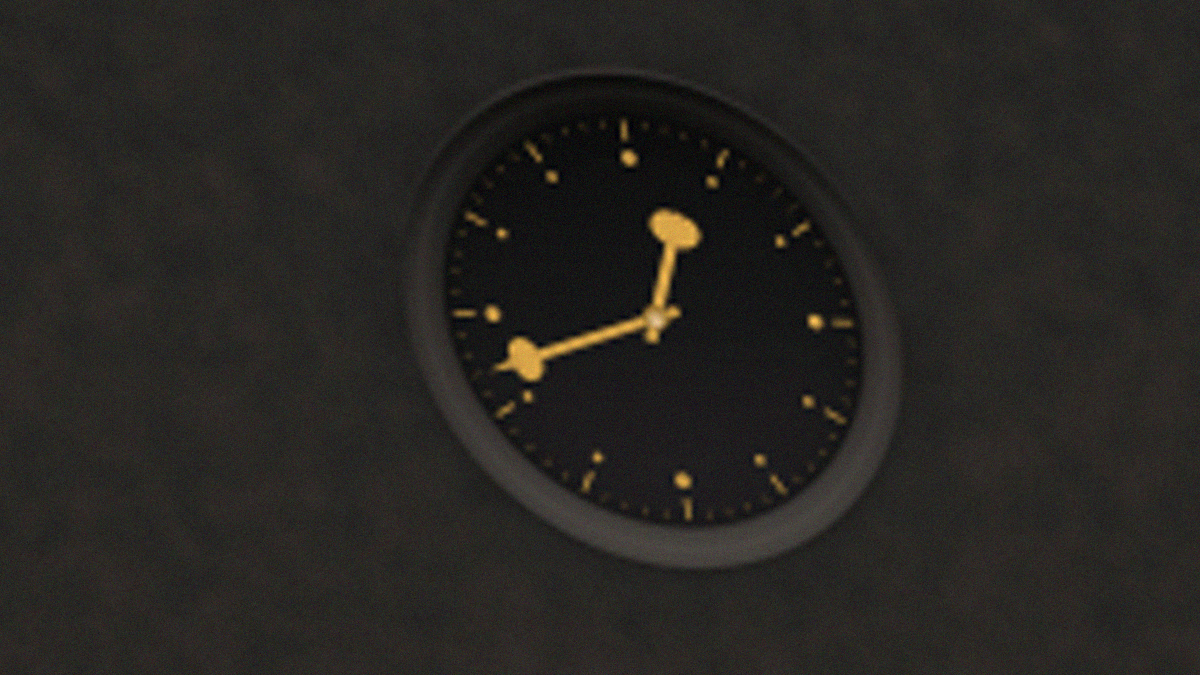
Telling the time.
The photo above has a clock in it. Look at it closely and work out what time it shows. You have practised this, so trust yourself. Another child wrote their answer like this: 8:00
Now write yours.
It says 12:42
